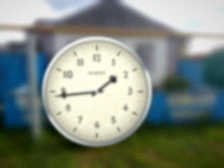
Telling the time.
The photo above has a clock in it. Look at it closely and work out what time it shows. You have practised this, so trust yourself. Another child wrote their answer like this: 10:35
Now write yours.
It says 1:44
